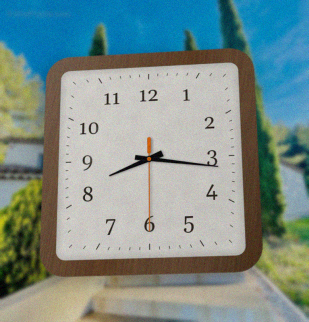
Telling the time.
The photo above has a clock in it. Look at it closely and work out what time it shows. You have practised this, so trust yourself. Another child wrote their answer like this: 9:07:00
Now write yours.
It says 8:16:30
